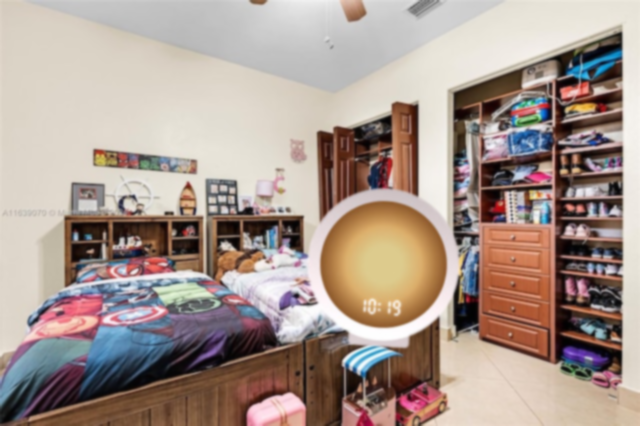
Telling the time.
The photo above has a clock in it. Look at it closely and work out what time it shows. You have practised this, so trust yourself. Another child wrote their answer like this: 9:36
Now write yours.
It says 10:19
